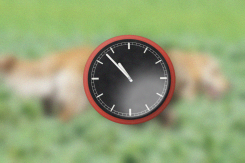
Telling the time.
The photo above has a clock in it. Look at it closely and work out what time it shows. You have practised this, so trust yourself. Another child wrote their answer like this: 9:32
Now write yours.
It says 10:53
